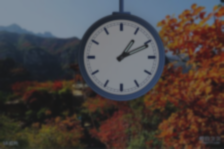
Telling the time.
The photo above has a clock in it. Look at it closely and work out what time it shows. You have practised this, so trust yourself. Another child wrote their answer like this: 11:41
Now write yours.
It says 1:11
